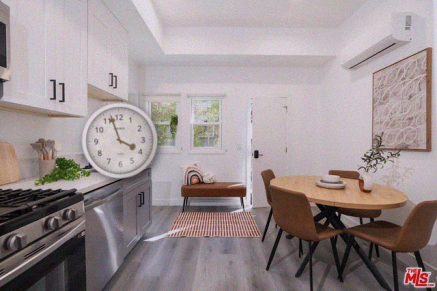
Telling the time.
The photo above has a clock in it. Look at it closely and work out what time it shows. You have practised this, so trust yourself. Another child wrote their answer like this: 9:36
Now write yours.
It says 3:57
